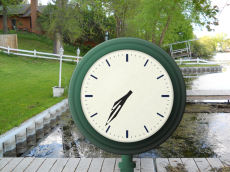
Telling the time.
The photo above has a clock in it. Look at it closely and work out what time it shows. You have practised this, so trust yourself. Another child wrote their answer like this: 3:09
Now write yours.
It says 7:36
